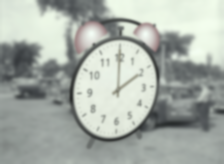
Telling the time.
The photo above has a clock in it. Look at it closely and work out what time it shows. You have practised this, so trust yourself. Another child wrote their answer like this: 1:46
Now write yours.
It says 2:00
